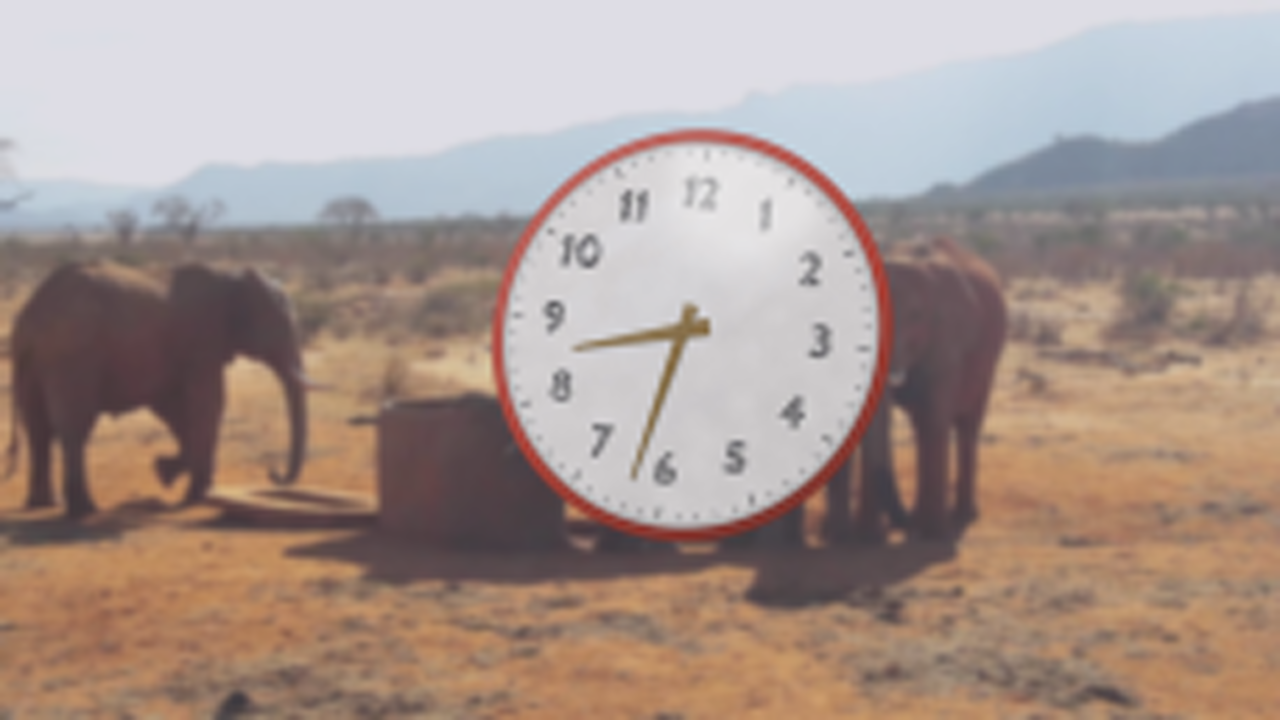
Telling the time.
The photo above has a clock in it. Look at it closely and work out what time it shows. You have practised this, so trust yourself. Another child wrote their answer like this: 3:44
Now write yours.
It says 8:32
